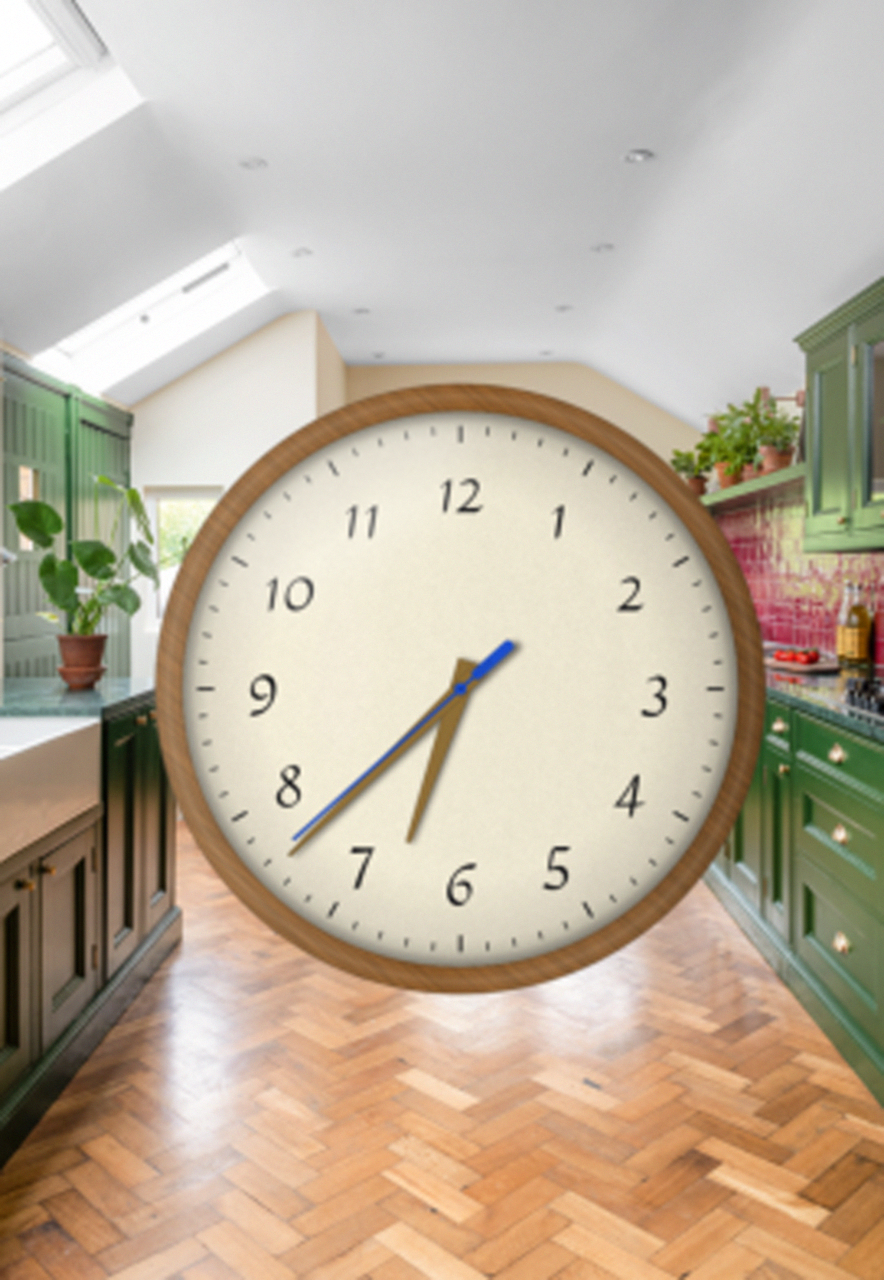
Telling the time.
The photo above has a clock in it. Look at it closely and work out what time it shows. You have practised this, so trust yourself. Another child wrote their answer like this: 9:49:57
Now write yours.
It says 6:37:38
